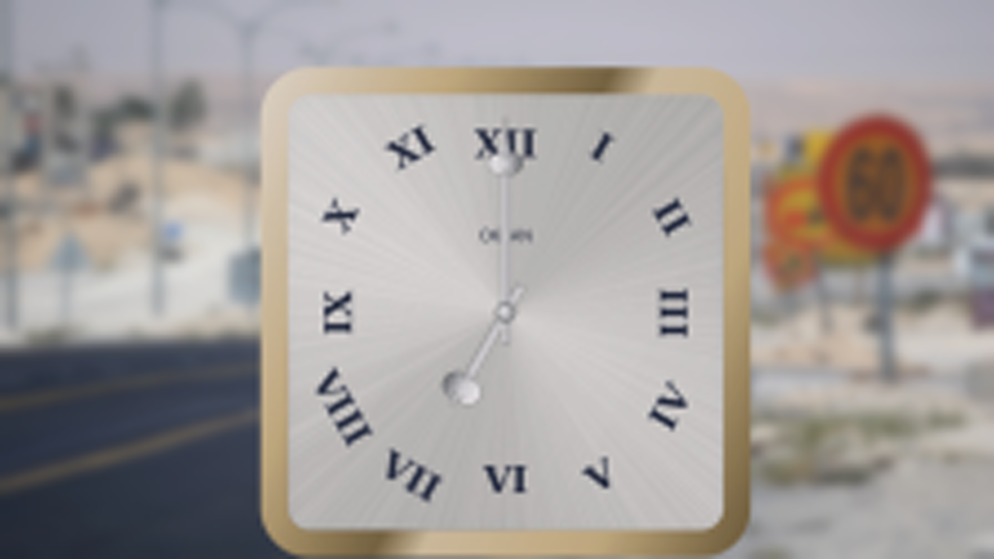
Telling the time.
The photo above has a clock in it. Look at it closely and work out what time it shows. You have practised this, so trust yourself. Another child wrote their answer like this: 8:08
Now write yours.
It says 7:00
